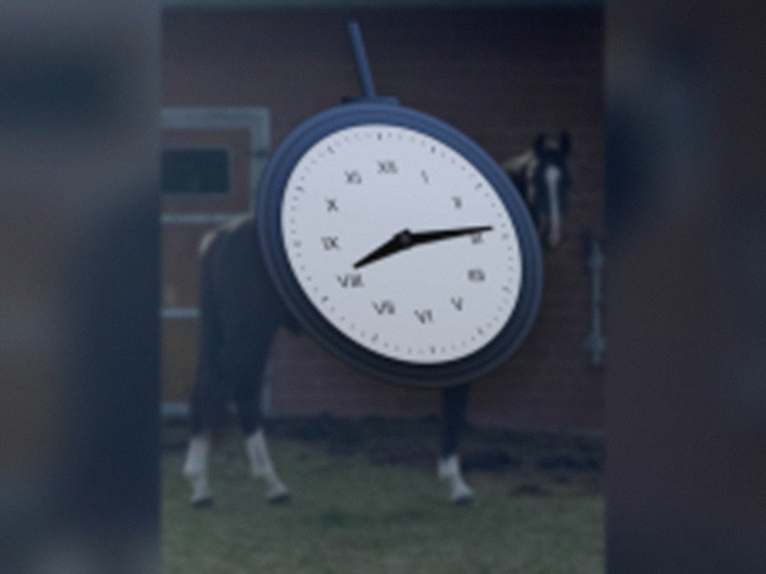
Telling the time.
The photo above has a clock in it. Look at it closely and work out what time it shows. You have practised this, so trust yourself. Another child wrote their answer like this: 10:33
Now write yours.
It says 8:14
